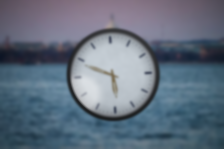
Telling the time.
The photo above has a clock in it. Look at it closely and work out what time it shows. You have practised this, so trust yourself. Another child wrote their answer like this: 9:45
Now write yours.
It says 5:49
